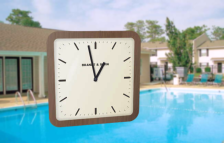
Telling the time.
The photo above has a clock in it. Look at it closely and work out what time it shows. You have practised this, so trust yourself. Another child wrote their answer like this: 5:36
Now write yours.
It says 12:58
